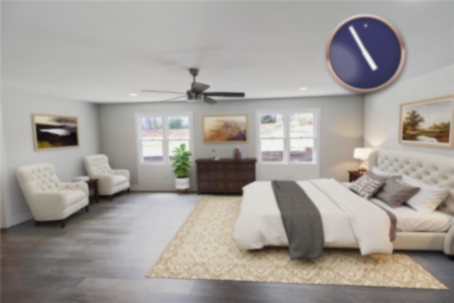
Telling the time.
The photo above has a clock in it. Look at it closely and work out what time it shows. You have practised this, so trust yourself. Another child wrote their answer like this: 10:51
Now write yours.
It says 4:55
